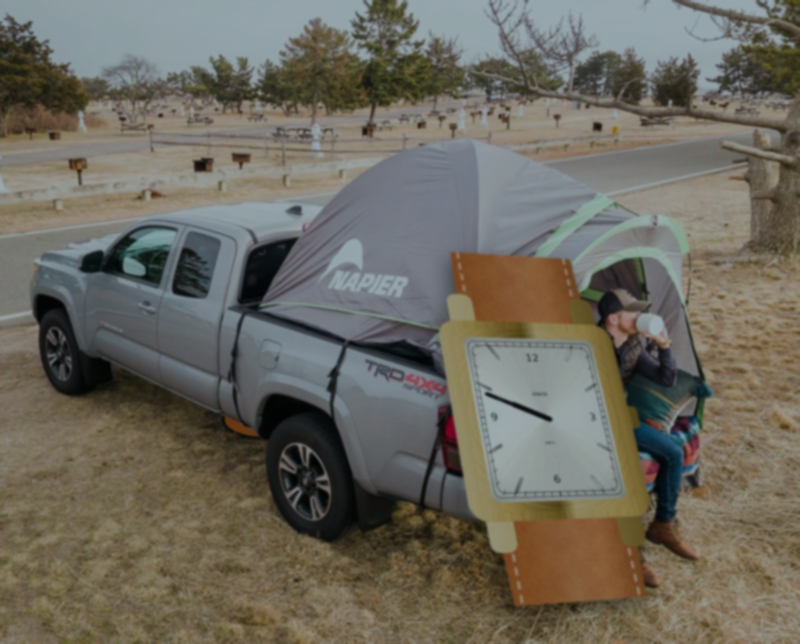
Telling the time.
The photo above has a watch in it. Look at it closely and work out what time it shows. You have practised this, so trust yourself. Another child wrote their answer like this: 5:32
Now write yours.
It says 9:49
